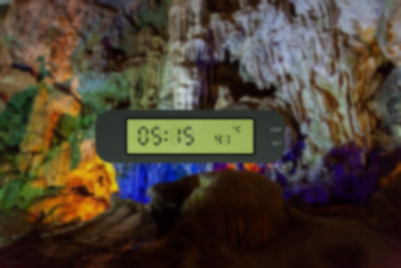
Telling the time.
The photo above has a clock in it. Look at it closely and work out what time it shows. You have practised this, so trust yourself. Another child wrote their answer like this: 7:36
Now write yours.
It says 5:15
